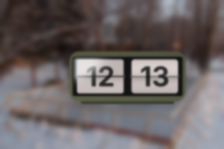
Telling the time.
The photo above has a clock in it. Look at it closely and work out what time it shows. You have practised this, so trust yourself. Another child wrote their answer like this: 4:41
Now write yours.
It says 12:13
